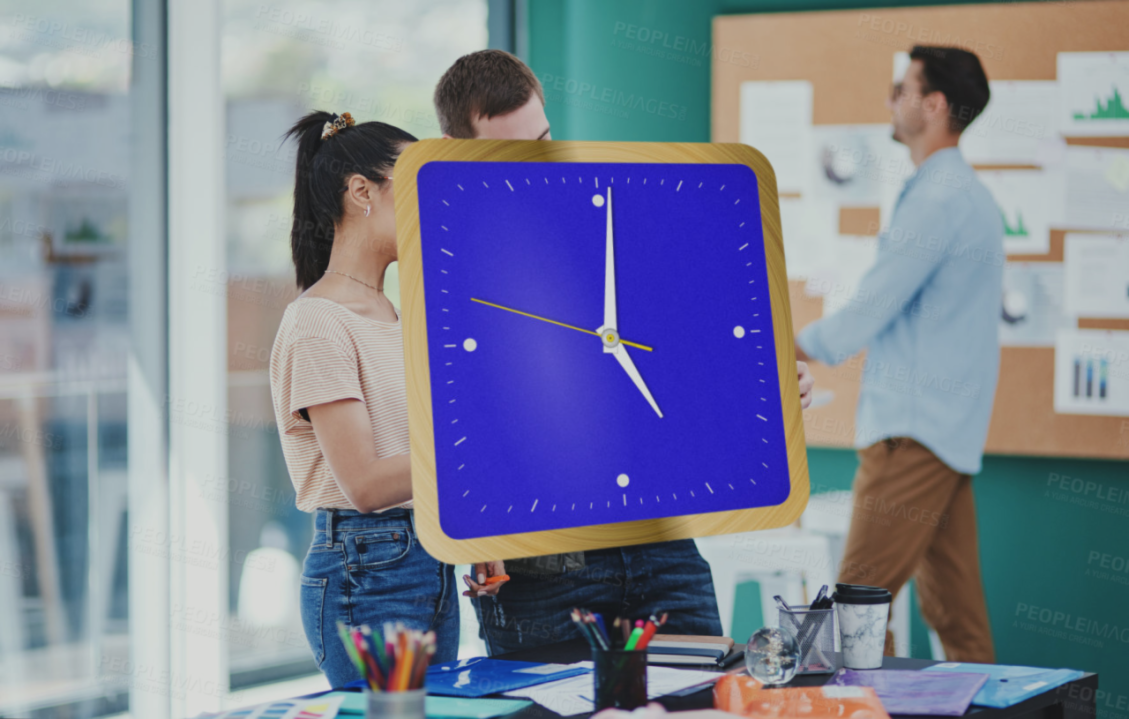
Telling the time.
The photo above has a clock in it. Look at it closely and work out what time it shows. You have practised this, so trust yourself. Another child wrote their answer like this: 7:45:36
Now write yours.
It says 5:00:48
